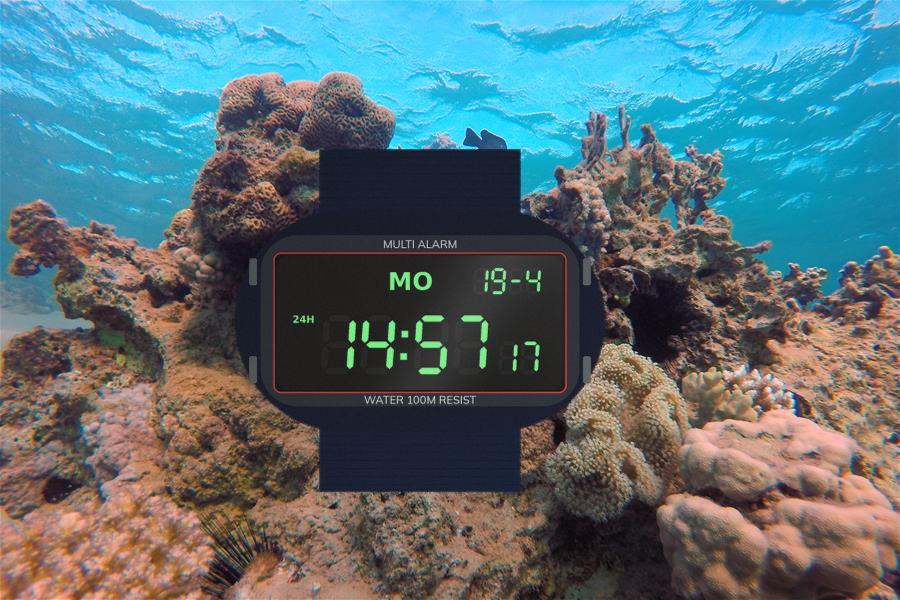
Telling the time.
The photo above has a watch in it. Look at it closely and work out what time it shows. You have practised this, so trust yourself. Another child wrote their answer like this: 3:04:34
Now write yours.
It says 14:57:17
